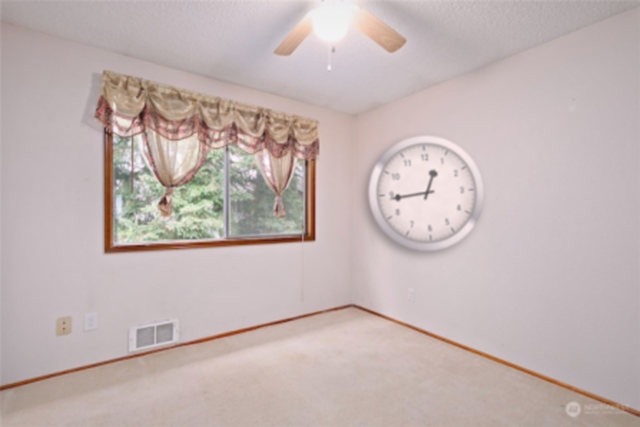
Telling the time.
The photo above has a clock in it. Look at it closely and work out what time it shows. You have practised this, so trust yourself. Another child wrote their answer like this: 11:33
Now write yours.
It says 12:44
